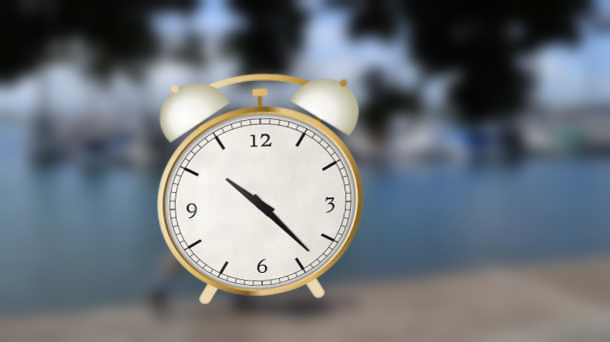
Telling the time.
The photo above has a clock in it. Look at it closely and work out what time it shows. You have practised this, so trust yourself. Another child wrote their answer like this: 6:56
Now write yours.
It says 10:23
